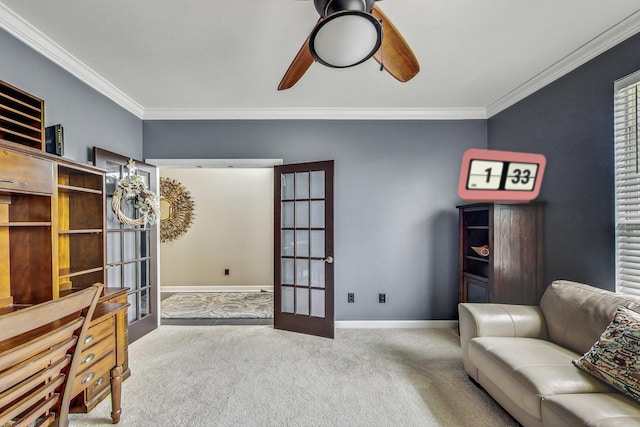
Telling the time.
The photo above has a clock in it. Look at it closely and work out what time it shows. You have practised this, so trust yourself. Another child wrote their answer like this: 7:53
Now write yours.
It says 1:33
